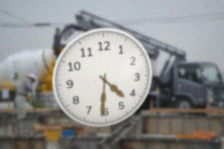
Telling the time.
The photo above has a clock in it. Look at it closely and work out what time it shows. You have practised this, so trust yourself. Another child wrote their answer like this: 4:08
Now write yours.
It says 4:31
